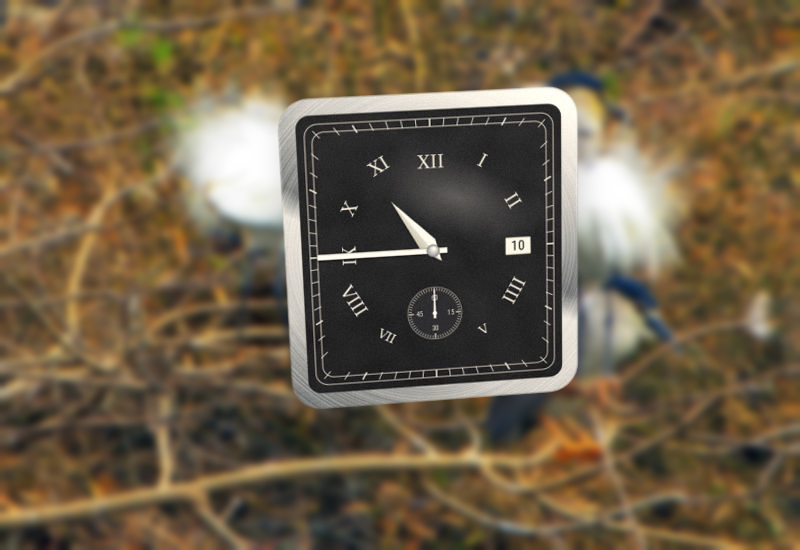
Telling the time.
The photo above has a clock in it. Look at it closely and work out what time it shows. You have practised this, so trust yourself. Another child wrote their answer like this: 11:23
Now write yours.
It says 10:45
